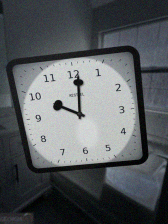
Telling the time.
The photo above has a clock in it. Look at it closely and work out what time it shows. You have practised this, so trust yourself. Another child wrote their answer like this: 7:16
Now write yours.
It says 10:01
